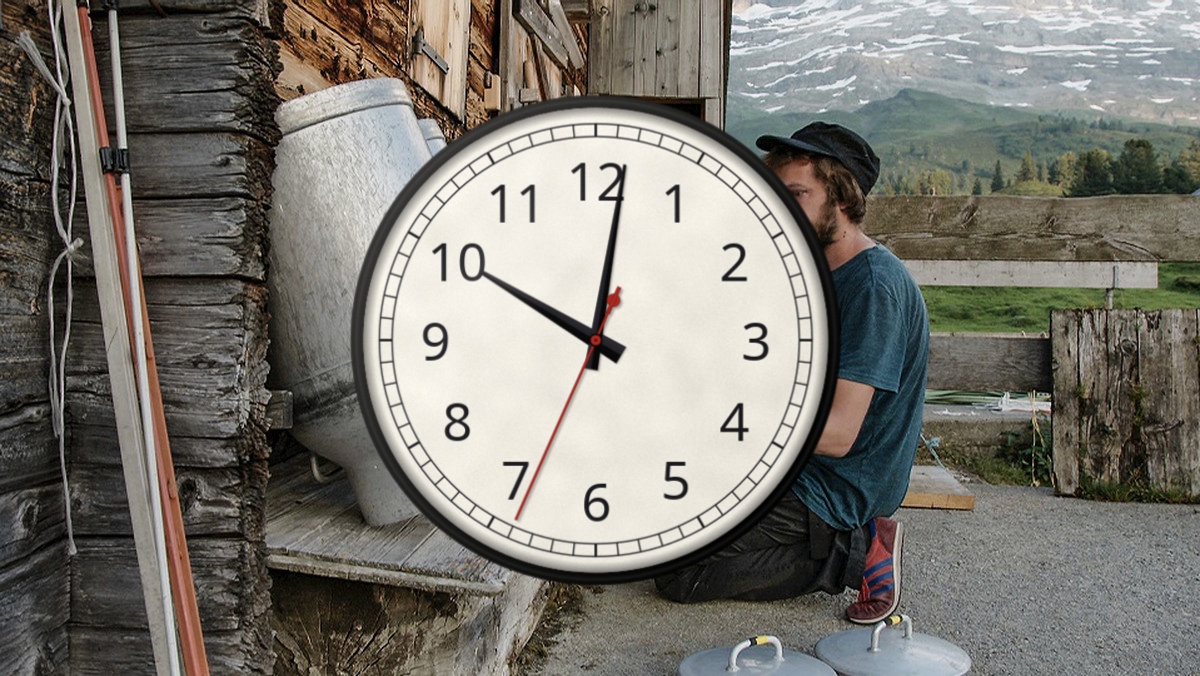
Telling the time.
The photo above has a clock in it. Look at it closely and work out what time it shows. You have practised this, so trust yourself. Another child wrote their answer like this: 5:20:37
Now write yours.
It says 10:01:34
